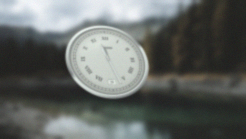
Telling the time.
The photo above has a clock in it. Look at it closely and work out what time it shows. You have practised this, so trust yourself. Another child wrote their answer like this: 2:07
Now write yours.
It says 11:27
